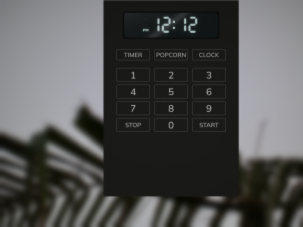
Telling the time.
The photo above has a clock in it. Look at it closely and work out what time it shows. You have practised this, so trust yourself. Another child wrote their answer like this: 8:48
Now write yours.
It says 12:12
